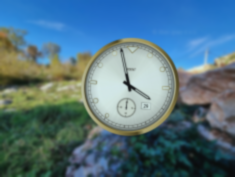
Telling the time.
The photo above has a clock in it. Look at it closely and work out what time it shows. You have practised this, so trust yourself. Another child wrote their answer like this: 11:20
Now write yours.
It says 3:57
